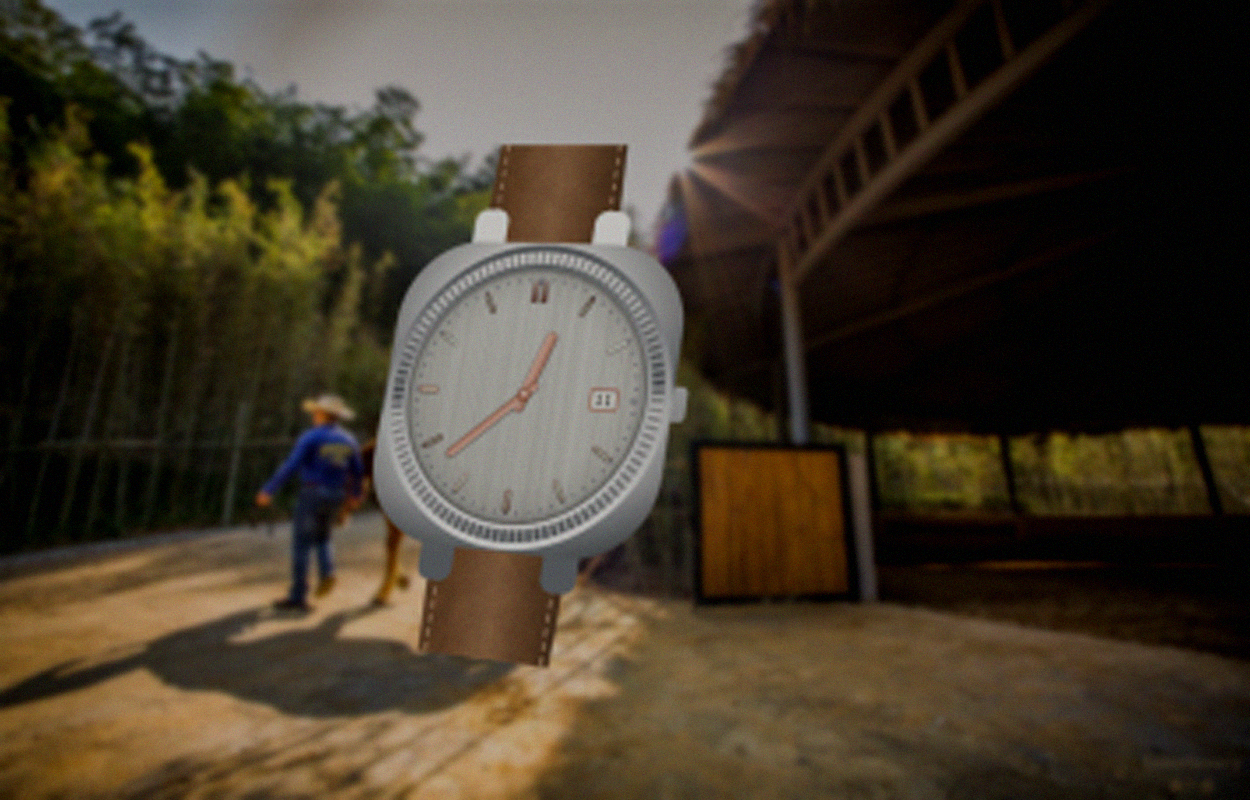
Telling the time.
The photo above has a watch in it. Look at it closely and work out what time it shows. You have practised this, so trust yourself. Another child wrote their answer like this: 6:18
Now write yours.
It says 12:38
